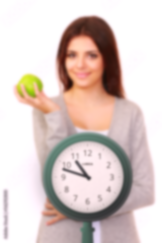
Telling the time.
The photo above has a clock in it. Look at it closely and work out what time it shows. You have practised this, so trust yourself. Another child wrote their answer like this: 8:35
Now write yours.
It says 10:48
